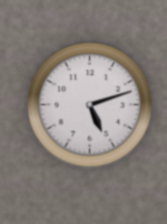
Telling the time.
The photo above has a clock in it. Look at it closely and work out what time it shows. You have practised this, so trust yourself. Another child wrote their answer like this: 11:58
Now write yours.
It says 5:12
